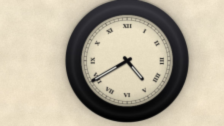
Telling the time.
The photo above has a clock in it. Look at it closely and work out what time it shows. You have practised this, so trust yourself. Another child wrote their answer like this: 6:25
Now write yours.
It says 4:40
